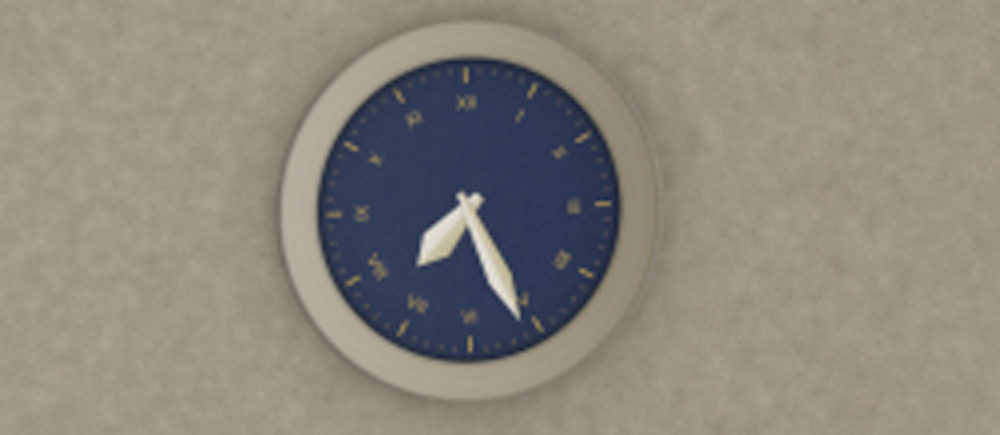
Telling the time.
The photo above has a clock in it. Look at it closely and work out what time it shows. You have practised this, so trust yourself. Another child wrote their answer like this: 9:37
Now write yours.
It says 7:26
